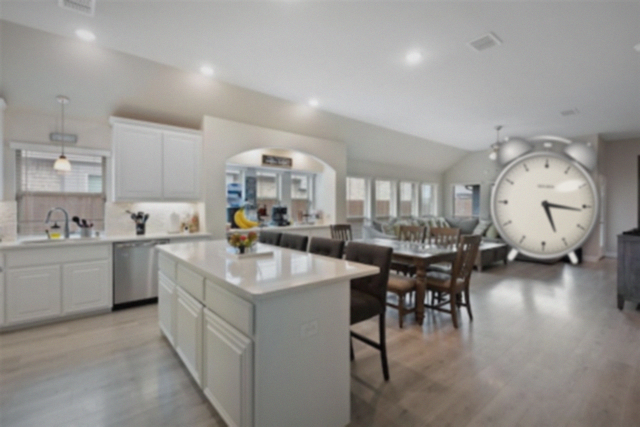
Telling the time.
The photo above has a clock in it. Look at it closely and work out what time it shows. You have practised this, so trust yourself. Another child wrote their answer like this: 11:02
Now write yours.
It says 5:16
